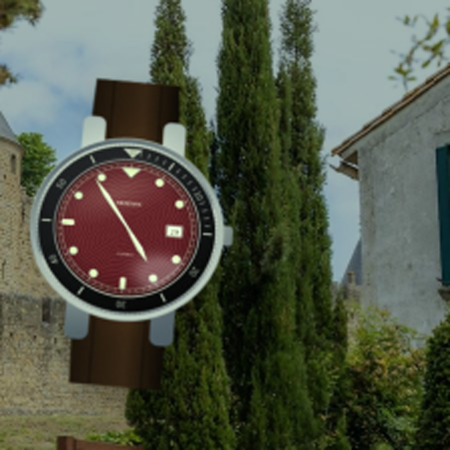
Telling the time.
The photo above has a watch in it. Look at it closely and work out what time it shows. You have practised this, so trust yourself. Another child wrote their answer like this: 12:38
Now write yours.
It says 4:54
